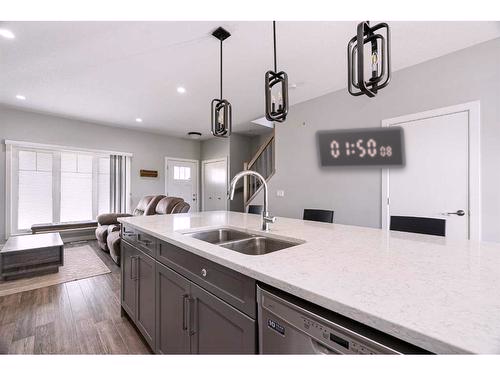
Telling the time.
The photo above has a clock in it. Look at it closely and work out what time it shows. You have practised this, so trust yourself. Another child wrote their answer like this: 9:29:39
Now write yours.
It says 1:50:08
